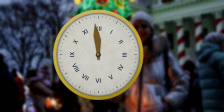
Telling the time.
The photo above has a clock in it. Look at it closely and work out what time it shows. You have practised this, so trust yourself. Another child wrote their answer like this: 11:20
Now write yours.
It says 11:59
